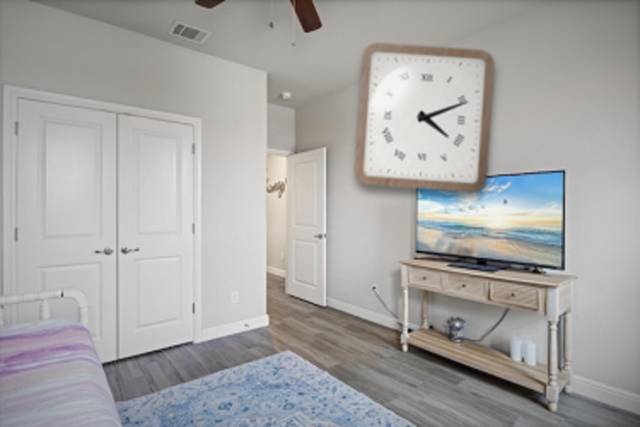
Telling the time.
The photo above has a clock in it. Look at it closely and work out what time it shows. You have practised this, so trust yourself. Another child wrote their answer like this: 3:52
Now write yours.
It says 4:11
